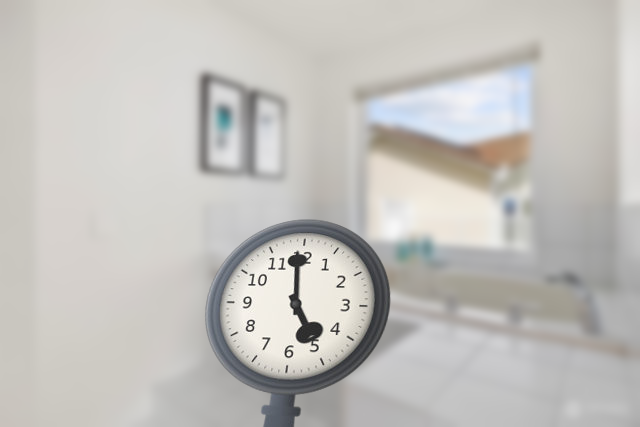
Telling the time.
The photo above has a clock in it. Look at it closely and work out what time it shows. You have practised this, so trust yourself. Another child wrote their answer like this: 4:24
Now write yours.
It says 4:59
